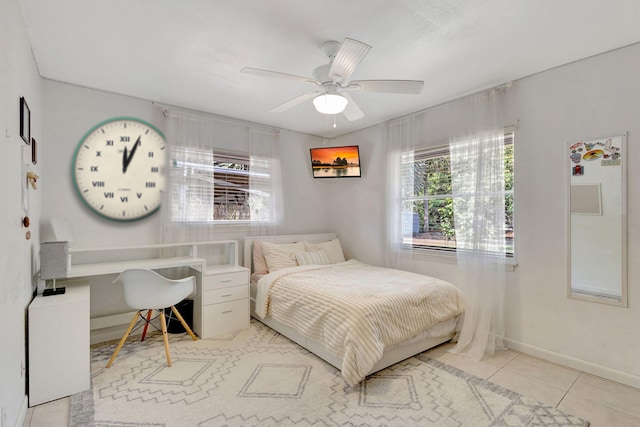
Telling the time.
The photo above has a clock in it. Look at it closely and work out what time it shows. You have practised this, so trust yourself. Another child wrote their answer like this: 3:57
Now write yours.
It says 12:04
